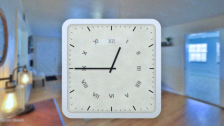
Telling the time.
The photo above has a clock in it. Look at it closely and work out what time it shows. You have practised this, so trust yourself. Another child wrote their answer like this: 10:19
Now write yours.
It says 12:45
